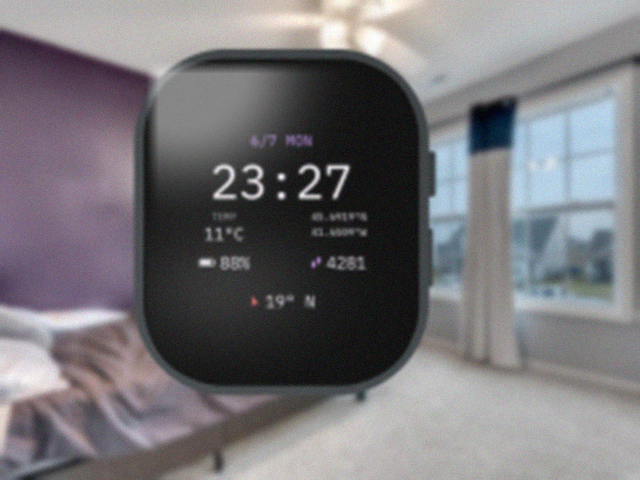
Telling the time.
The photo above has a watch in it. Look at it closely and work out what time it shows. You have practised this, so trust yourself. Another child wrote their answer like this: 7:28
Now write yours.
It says 23:27
